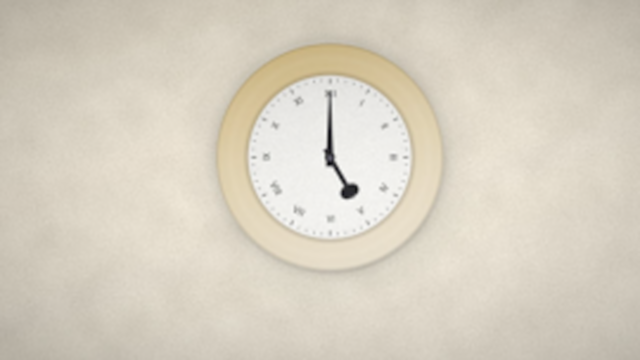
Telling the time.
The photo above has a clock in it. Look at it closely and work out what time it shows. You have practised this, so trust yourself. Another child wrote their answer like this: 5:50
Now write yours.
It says 5:00
